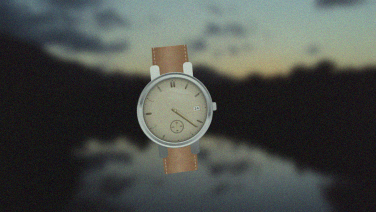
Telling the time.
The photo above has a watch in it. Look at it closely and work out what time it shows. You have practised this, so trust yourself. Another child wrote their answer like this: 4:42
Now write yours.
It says 4:22
